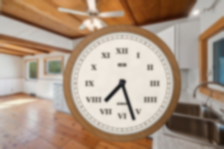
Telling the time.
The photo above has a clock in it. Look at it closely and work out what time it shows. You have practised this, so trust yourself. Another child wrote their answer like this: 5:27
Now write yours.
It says 7:27
